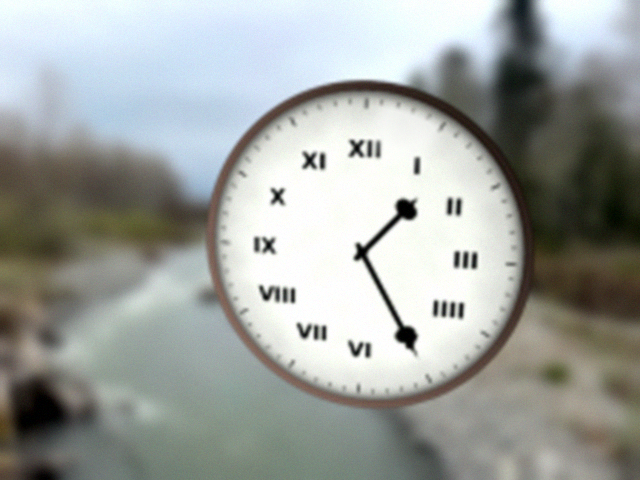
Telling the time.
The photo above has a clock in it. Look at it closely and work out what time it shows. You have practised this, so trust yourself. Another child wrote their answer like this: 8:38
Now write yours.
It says 1:25
